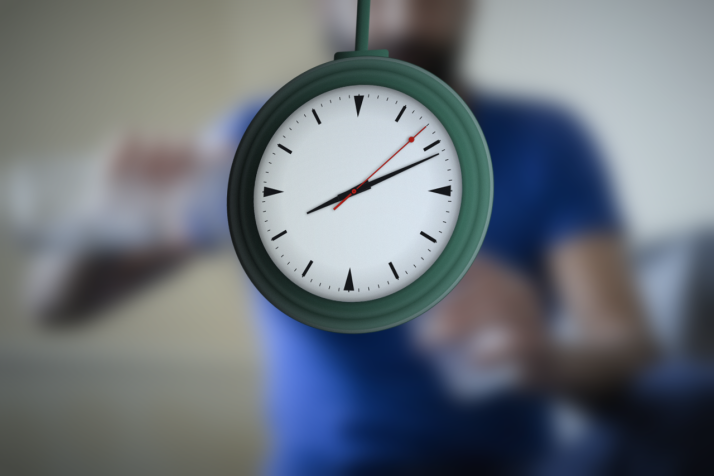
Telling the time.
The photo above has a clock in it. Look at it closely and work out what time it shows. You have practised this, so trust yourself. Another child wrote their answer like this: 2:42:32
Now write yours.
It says 8:11:08
